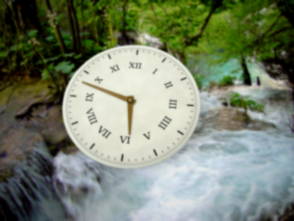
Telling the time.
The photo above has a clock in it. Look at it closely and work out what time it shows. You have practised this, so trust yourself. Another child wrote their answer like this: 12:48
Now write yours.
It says 5:48
